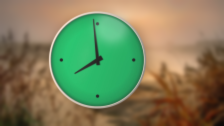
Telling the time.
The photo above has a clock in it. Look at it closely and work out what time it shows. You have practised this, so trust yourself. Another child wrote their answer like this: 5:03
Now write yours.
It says 7:59
